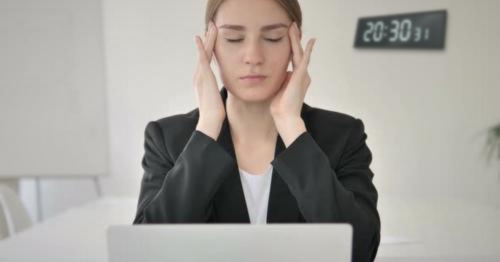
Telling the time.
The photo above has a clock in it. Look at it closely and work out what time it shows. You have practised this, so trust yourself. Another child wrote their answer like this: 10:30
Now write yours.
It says 20:30
